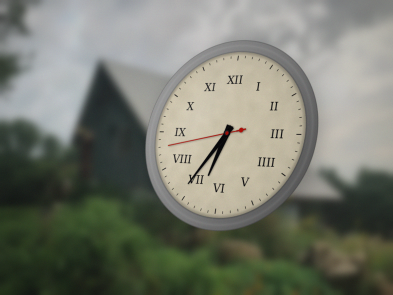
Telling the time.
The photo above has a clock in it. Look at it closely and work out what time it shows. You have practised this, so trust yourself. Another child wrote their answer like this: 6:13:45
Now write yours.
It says 6:35:43
